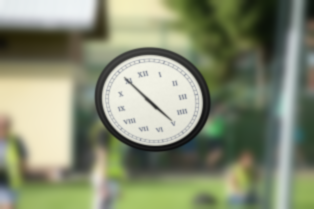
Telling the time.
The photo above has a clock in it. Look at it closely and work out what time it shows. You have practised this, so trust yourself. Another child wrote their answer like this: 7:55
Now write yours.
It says 4:55
